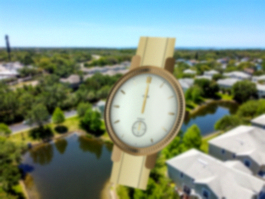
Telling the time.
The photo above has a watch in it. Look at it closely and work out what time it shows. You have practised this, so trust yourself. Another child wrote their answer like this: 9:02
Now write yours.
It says 12:00
